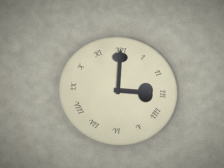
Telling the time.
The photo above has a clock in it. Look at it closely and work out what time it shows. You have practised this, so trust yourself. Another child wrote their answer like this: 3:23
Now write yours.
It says 3:00
